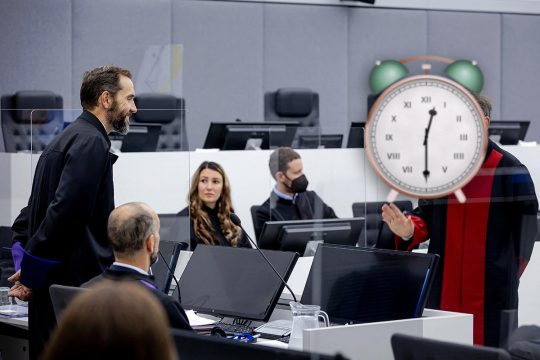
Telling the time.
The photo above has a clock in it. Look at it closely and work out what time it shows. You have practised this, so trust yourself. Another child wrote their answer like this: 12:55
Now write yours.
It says 12:30
